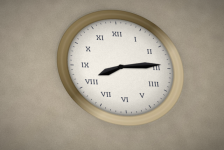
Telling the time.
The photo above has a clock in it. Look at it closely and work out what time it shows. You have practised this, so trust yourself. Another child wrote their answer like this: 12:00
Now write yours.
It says 8:14
